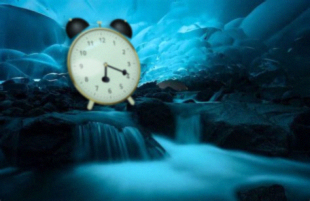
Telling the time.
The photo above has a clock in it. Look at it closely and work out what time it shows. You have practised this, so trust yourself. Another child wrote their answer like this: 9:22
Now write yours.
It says 6:19
